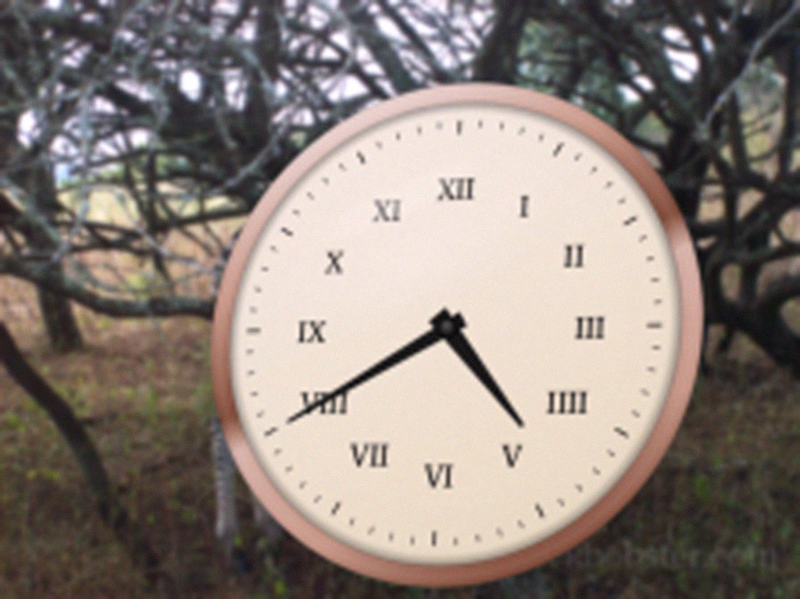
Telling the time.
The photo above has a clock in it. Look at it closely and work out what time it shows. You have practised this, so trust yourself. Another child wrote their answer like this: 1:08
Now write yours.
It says 4:40
